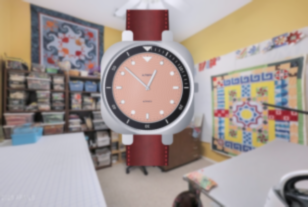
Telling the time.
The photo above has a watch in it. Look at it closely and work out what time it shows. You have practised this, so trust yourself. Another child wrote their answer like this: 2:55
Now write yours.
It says 12:52
